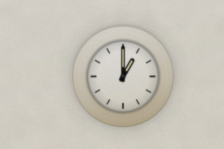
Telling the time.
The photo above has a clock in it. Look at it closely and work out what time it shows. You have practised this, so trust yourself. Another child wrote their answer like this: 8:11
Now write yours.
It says 1:00
